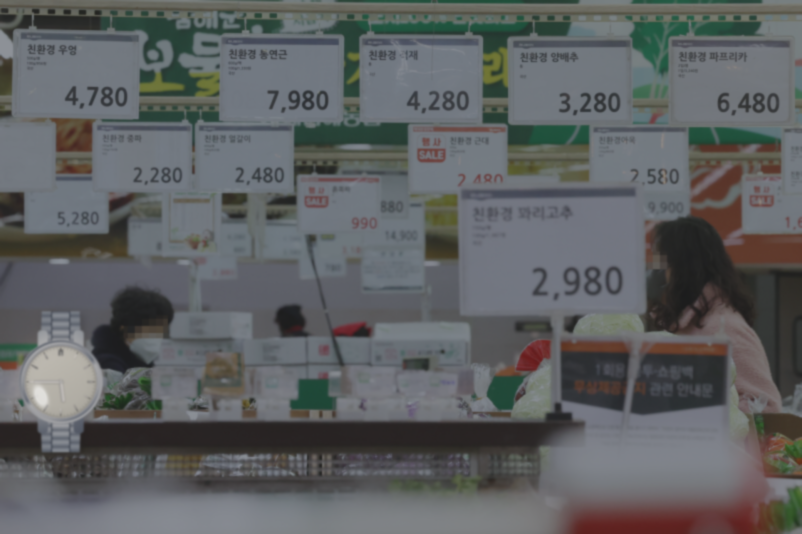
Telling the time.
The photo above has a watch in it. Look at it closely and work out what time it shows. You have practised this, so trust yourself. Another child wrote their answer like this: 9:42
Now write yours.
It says 5:45
